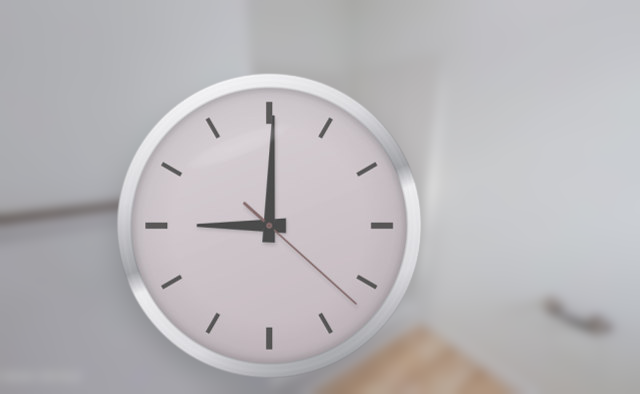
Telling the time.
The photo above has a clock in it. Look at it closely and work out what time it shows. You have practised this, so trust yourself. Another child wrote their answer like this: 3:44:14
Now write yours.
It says 9:00:22
